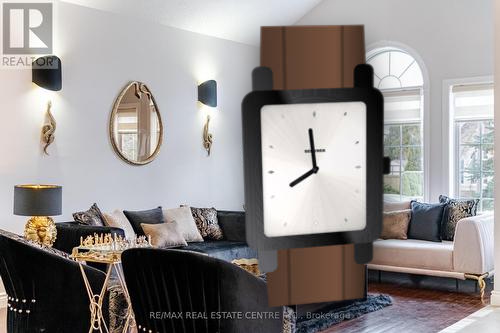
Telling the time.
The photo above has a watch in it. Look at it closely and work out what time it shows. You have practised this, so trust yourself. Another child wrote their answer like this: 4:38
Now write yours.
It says 7:59
